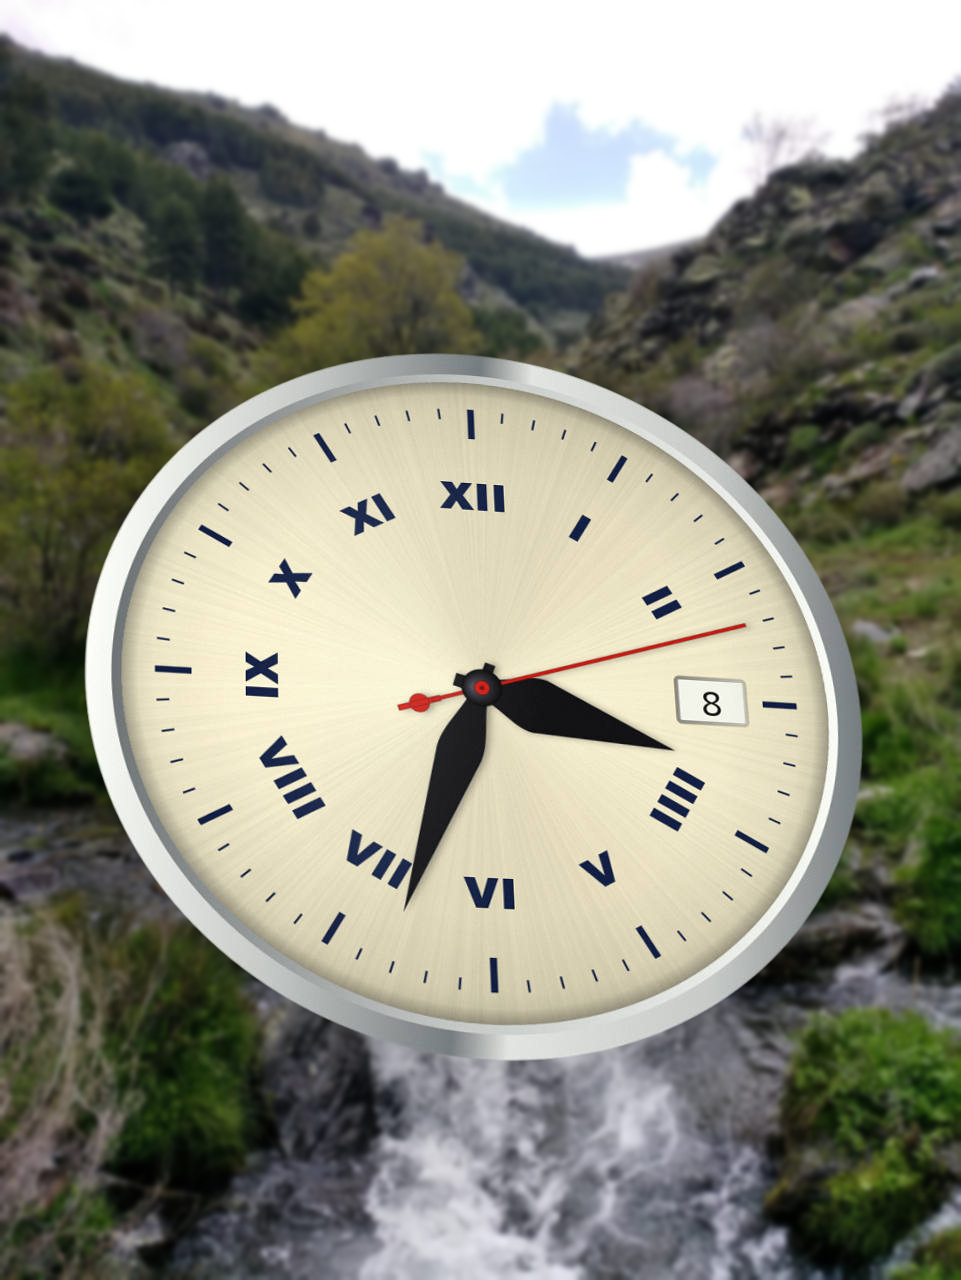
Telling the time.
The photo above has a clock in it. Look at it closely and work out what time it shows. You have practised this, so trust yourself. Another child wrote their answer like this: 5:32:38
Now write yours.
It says 3:33:12
